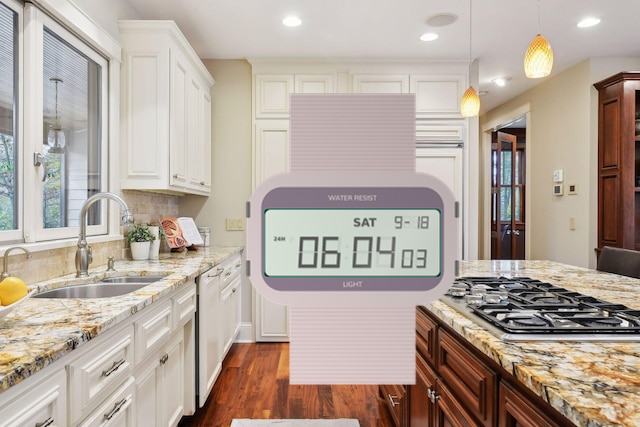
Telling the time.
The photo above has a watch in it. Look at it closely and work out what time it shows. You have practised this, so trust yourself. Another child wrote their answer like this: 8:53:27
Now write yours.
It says 6:04:03
